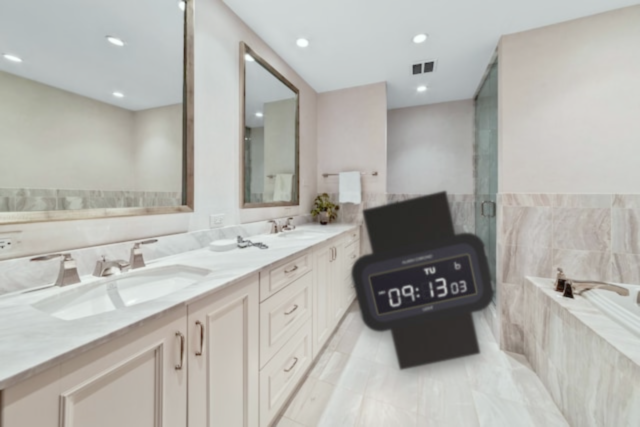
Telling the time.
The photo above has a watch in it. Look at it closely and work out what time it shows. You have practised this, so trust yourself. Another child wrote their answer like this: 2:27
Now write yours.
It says 9:13
